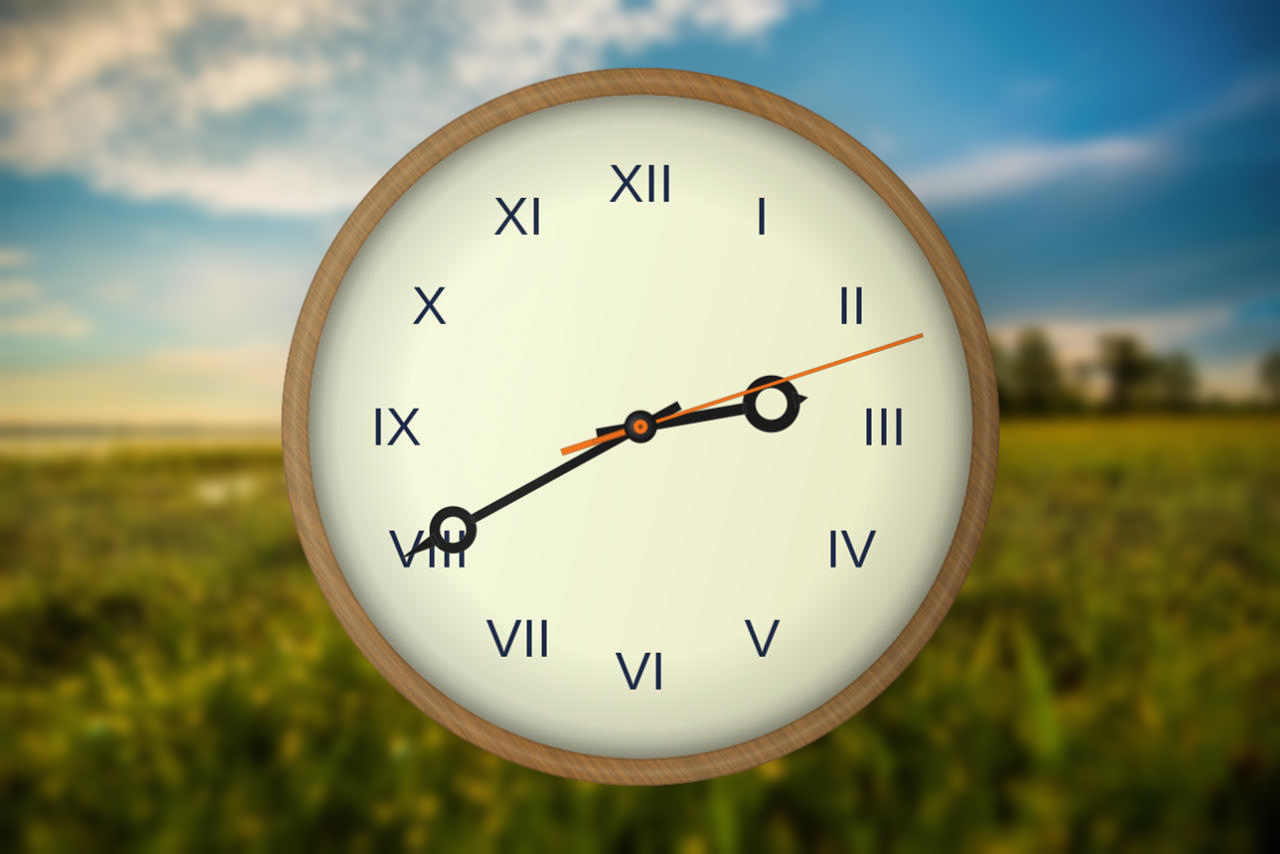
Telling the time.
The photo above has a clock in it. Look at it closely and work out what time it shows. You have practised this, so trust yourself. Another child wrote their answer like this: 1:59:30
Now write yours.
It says 2:40:12
